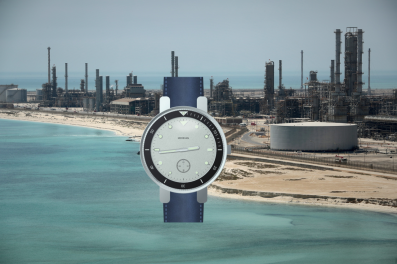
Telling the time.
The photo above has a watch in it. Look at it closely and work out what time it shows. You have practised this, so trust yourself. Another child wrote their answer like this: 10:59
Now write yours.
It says 2:44
